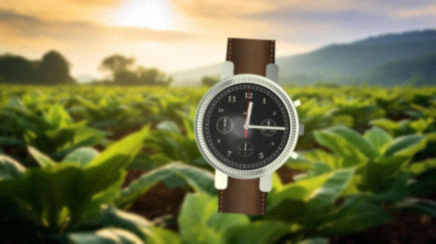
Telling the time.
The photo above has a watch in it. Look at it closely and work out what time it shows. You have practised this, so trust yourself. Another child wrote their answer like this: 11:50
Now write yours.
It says 12:15
